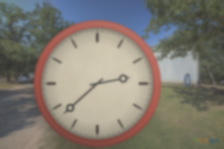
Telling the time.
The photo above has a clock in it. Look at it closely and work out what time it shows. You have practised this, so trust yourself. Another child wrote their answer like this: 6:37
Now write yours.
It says 2:38
